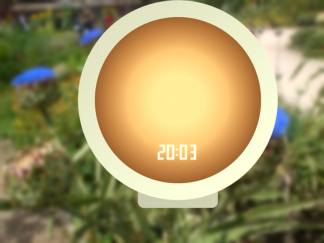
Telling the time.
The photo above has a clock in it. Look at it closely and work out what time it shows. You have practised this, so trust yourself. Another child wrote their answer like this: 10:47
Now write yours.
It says 20:03
